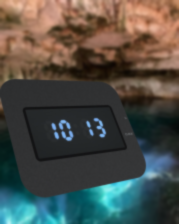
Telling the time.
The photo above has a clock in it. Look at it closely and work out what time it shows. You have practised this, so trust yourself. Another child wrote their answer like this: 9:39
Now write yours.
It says 10:13
